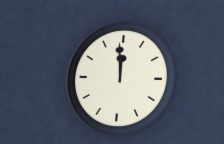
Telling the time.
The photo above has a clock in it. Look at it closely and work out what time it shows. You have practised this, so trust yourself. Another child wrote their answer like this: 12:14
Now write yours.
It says 11:59
